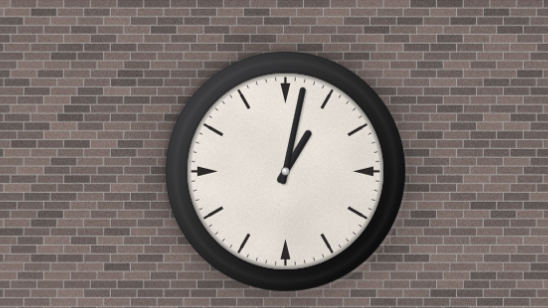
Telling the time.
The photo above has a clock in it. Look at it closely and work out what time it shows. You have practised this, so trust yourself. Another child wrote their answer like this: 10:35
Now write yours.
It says 1:02
